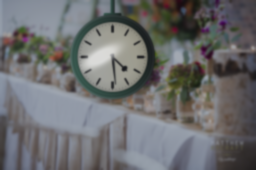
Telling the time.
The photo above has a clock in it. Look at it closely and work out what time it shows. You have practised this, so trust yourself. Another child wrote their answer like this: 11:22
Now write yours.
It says 4:29
